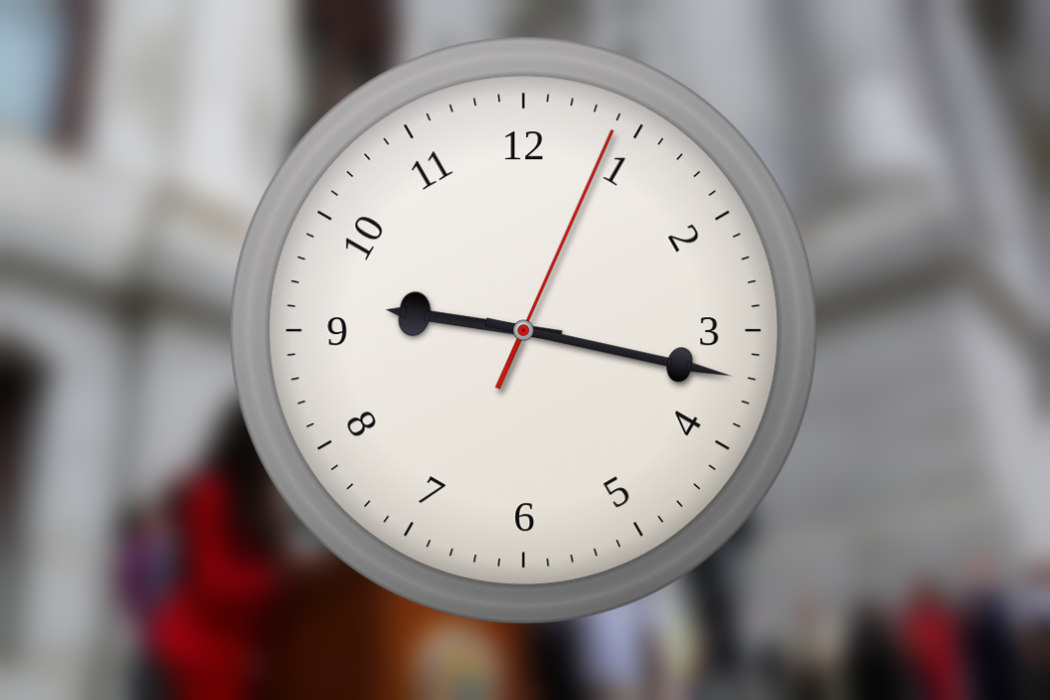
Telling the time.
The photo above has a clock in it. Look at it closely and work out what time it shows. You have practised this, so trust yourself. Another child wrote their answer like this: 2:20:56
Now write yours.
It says 9:17:04
